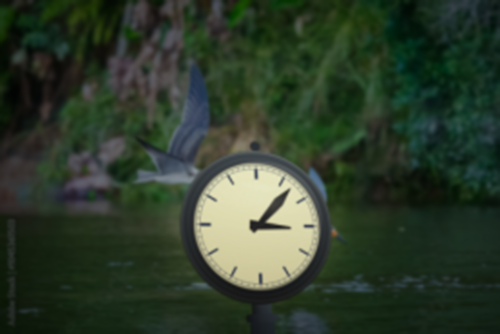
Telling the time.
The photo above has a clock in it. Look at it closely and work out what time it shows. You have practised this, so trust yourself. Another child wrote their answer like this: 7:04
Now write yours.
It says 3:07
